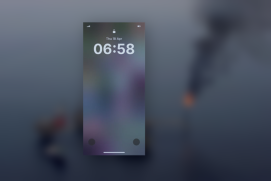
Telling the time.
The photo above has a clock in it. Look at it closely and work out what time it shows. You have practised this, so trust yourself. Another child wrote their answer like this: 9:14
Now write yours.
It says 6:58
